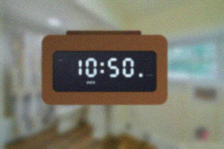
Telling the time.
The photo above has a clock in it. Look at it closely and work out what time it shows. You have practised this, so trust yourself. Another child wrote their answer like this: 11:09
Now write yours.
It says 10:50
